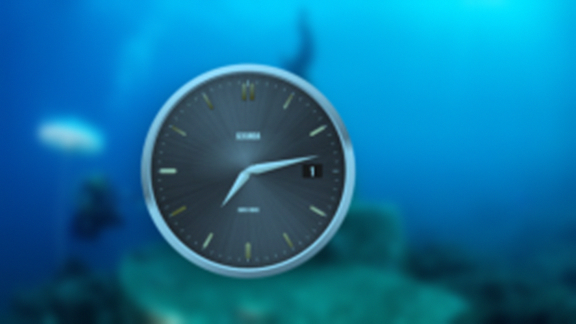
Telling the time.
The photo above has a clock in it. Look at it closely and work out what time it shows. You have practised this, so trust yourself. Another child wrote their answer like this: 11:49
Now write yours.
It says 7:13
